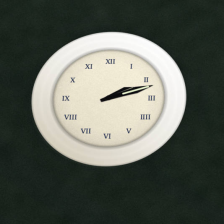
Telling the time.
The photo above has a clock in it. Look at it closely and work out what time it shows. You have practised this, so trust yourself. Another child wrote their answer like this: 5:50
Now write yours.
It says 2:12
